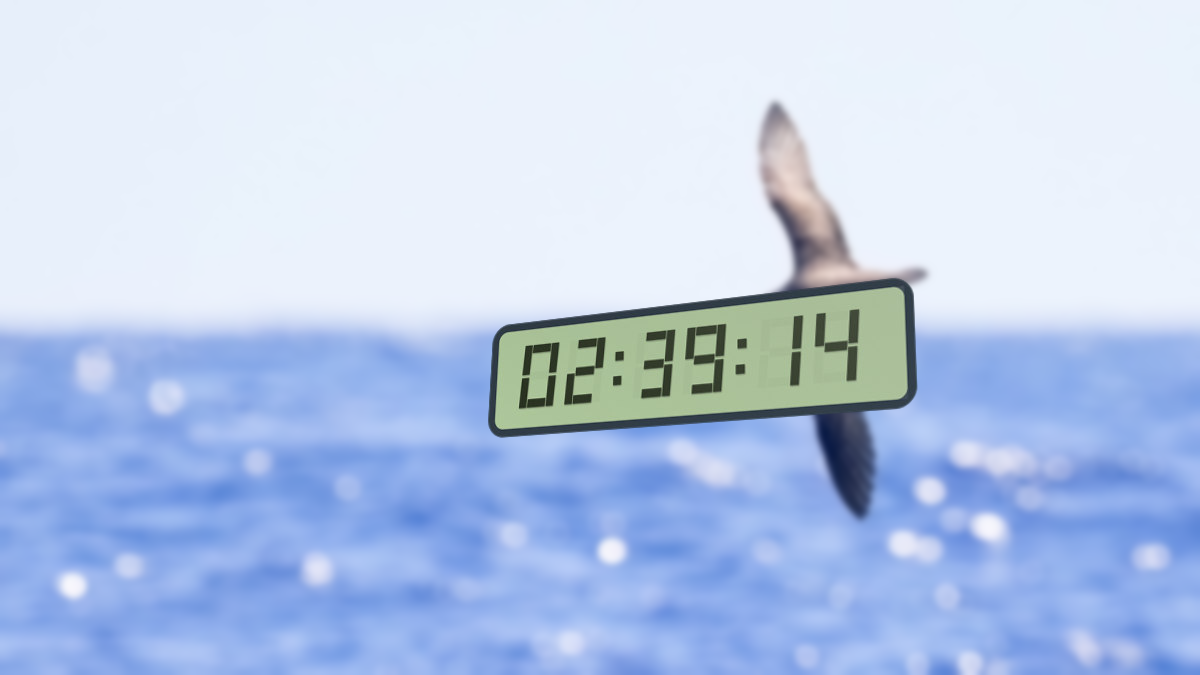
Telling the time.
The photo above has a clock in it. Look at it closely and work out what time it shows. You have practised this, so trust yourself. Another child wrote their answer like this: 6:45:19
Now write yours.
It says 2:39:14
